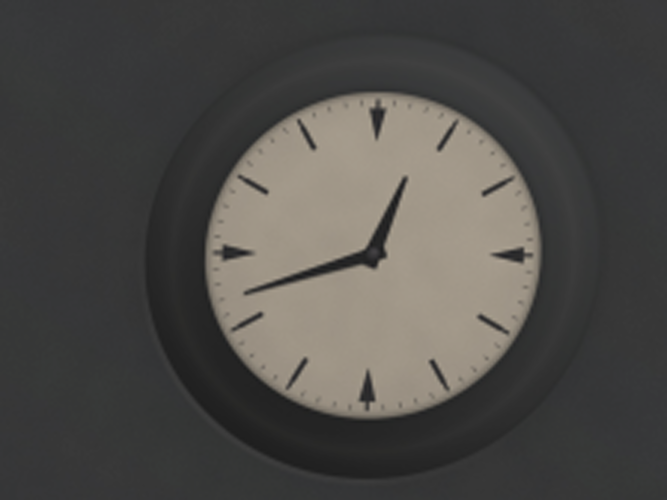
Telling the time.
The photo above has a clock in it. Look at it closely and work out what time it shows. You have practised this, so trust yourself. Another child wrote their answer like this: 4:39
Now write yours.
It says 12:42
